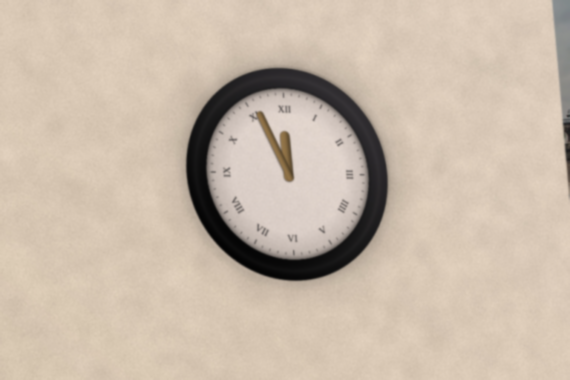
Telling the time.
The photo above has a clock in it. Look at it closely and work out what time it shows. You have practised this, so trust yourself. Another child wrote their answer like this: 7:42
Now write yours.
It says 11:56
